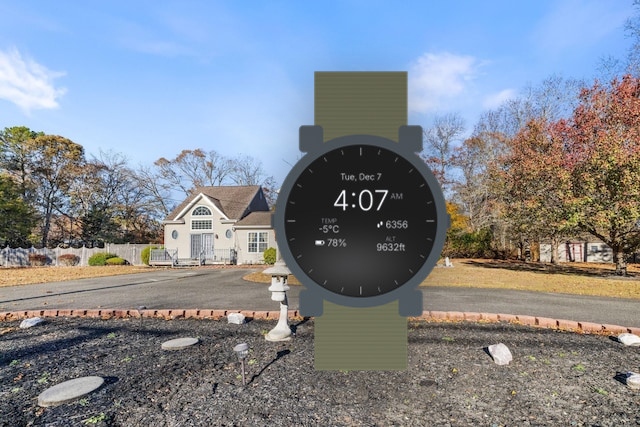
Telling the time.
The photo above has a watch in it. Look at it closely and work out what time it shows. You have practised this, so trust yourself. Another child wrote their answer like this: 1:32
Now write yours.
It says 4:07
